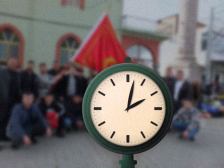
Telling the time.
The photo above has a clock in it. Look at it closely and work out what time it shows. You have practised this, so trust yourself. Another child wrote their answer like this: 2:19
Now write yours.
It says 2:02
